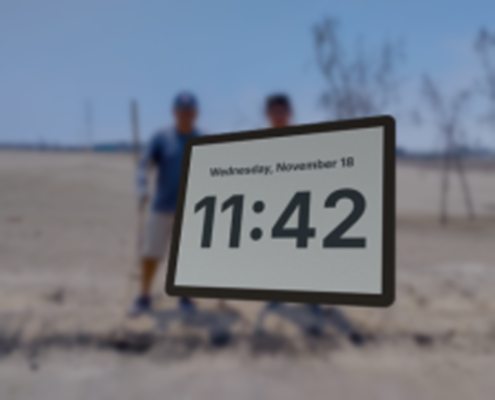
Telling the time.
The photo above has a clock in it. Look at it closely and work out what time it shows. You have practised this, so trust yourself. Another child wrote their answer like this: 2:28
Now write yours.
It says 11:42
